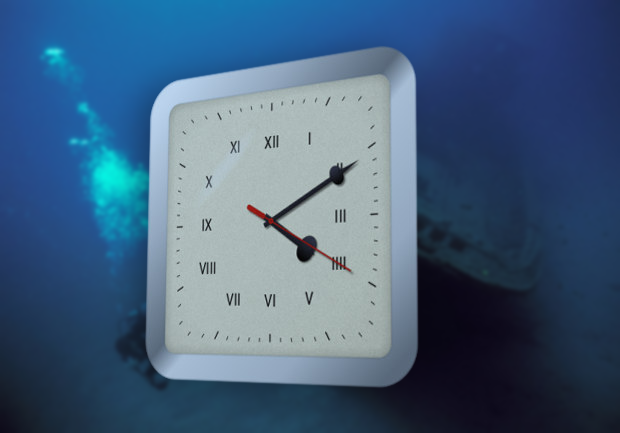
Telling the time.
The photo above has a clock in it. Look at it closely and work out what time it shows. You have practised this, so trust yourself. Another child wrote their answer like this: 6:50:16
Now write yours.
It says 4:10:20
